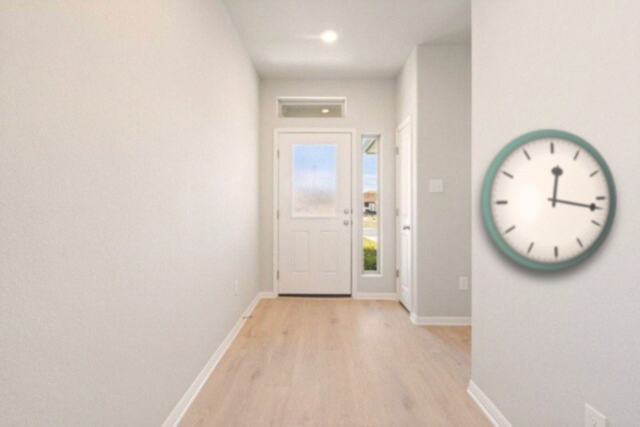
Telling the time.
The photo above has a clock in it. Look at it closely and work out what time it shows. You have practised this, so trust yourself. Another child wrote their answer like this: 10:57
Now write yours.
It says 12:17
